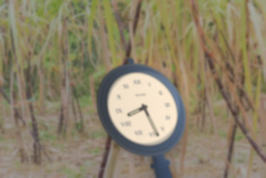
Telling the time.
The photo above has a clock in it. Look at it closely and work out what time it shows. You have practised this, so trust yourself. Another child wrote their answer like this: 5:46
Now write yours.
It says 8:28
